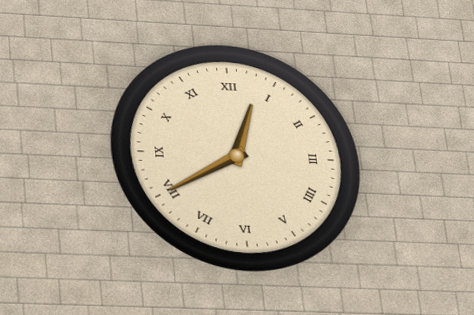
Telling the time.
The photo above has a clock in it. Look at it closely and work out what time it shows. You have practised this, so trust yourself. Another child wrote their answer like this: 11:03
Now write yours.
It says 12:40
